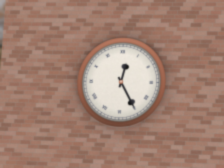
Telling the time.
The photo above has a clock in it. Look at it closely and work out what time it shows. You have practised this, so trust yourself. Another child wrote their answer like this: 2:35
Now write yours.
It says 12:25
